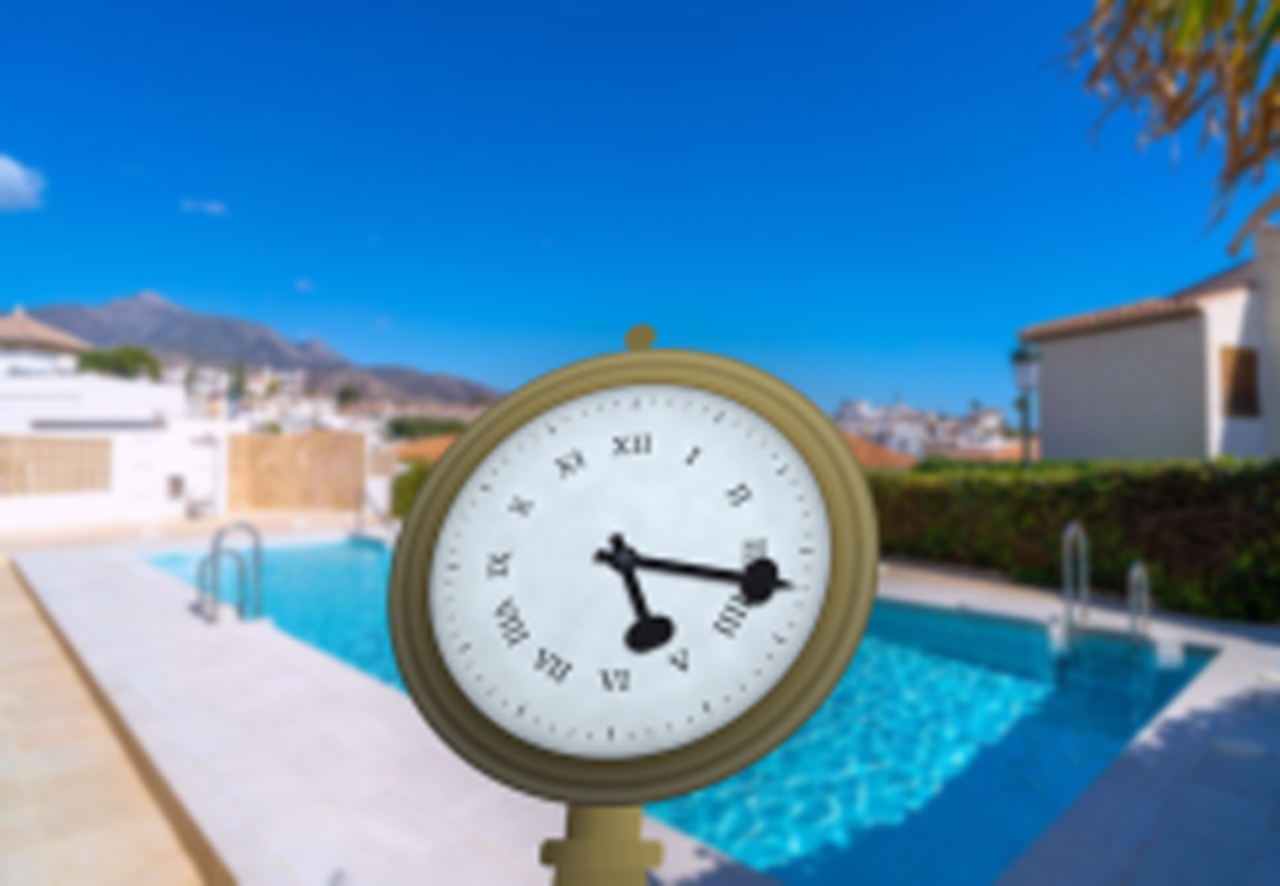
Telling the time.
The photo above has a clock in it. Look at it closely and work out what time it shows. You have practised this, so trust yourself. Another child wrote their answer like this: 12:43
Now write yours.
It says 5:17
